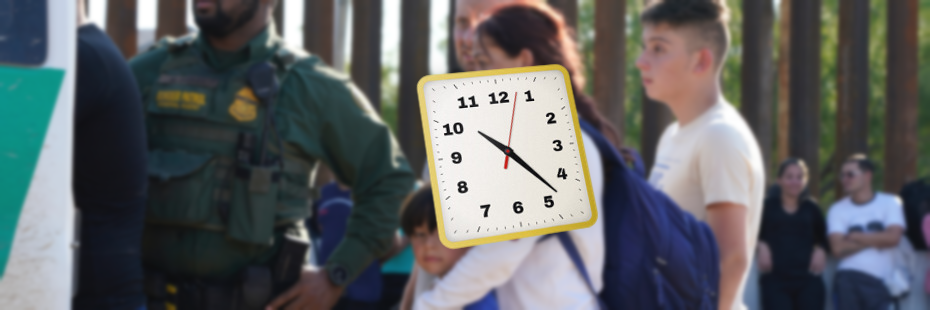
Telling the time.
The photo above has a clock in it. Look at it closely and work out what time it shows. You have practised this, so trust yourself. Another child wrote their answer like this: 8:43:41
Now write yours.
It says 10:23:03
